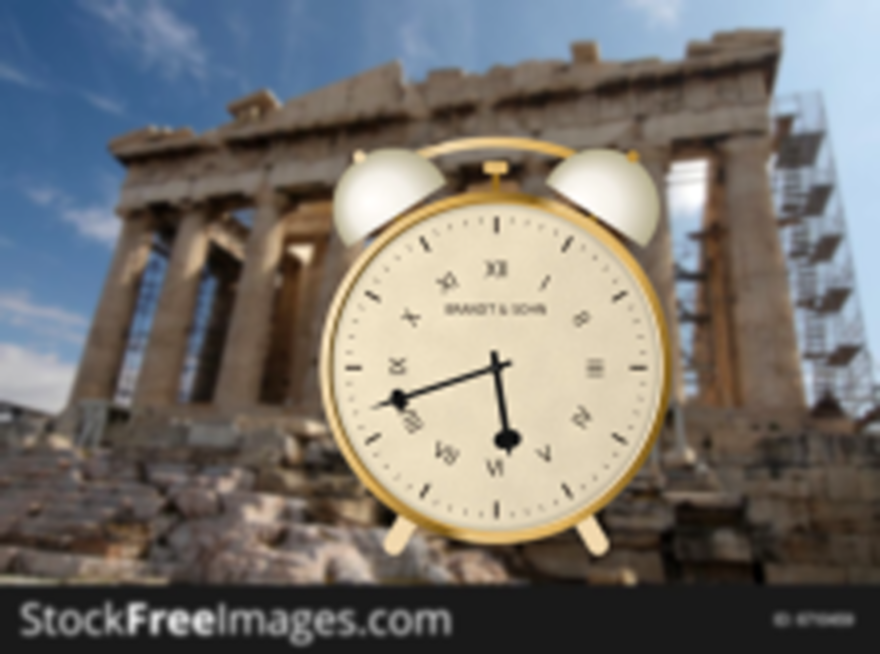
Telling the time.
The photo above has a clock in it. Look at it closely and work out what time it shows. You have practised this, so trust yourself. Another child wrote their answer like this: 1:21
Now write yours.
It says 5:42
